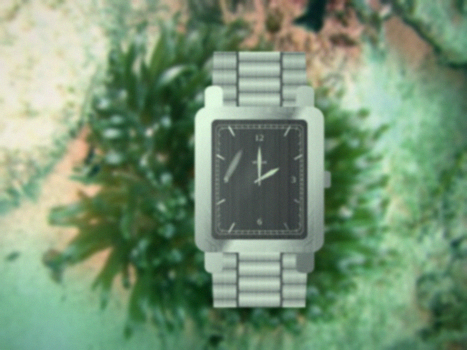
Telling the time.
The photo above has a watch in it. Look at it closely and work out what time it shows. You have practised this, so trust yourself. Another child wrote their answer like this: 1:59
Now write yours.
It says 2:00
